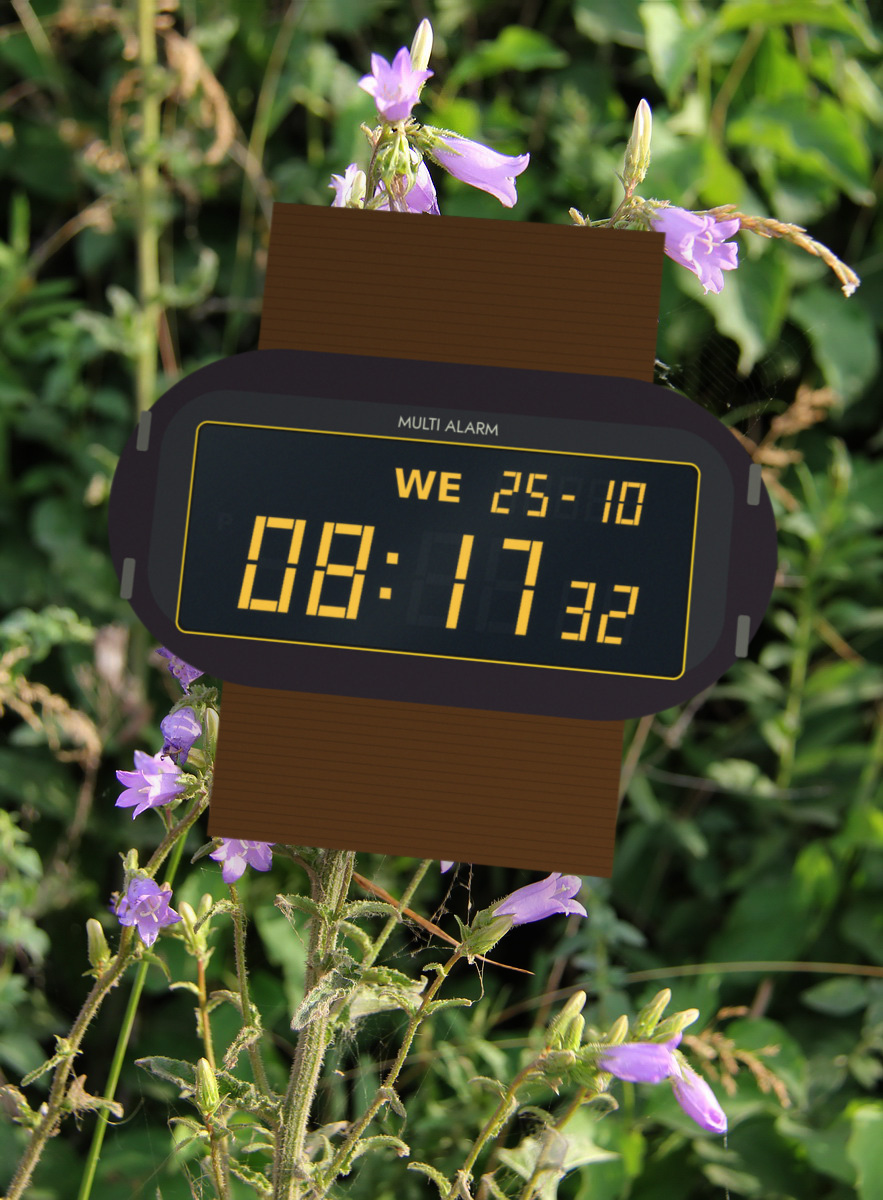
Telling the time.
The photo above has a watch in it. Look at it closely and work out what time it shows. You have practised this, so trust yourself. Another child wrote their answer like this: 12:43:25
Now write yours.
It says 8:17:32
